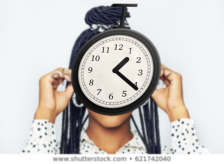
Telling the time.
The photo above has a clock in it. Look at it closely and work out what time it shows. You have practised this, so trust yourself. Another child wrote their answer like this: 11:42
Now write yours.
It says 1:21
